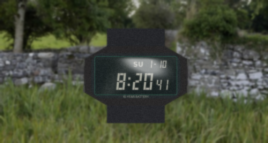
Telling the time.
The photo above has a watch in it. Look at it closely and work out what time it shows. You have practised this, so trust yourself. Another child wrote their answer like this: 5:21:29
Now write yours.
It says 8:20:41
